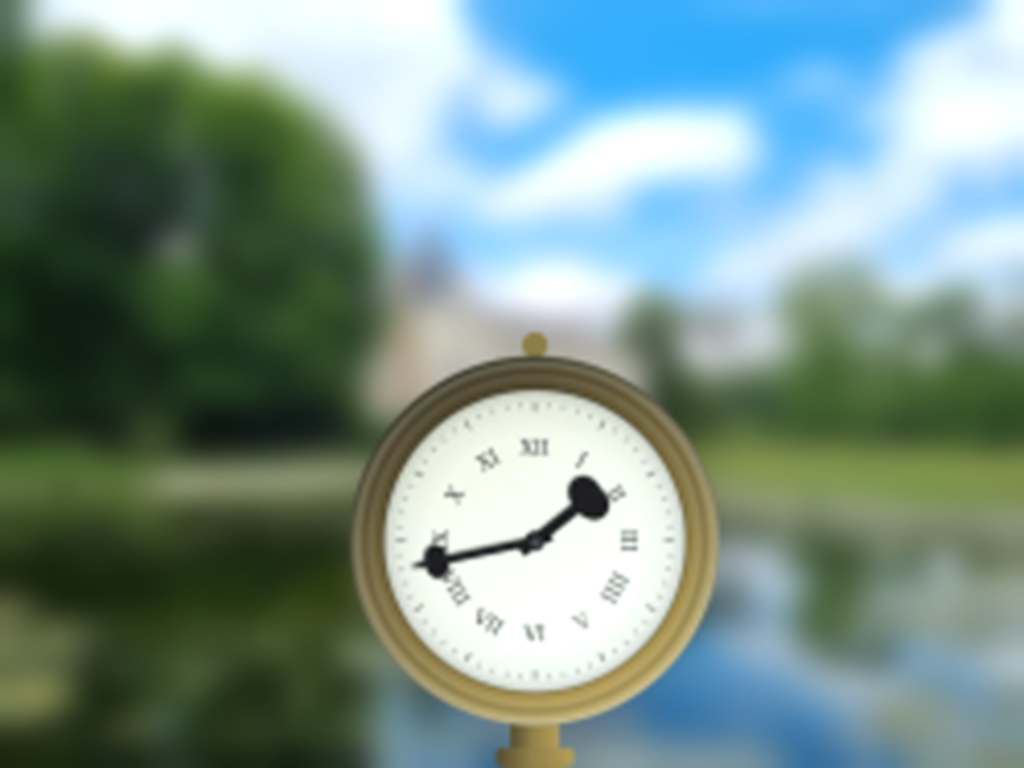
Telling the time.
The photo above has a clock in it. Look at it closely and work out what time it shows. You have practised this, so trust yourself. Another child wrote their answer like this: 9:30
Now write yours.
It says 1:43
